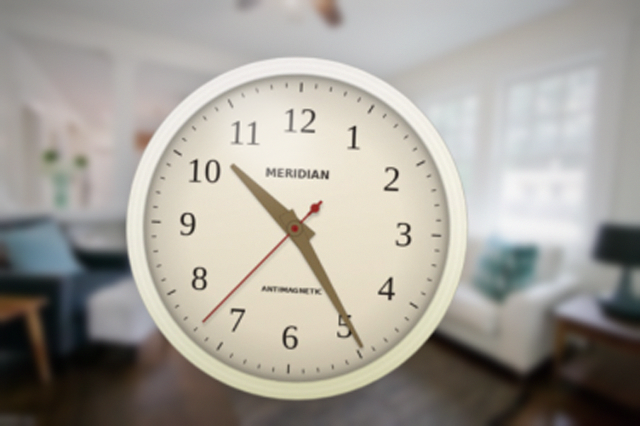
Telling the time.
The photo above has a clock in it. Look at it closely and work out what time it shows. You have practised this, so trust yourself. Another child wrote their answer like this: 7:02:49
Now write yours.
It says 10:24:37
